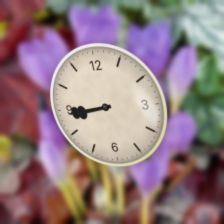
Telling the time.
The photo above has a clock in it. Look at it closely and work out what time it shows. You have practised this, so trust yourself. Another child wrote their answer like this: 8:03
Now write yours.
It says 8:44
